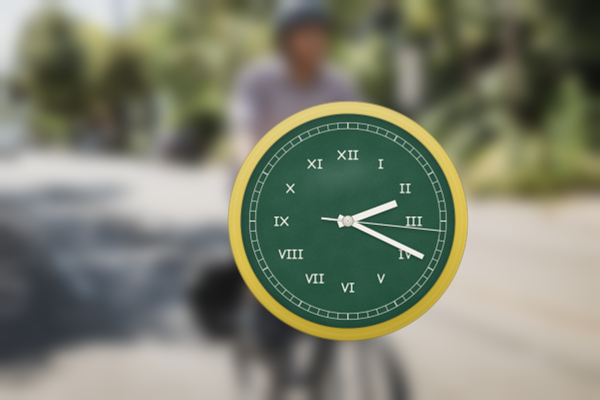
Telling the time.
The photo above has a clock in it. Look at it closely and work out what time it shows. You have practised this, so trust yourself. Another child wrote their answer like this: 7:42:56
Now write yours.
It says 2:19:16
